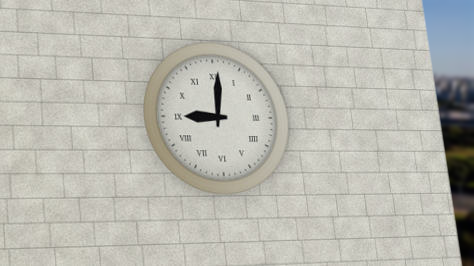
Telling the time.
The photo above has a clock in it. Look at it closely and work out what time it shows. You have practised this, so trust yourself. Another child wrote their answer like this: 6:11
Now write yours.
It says 9:01
